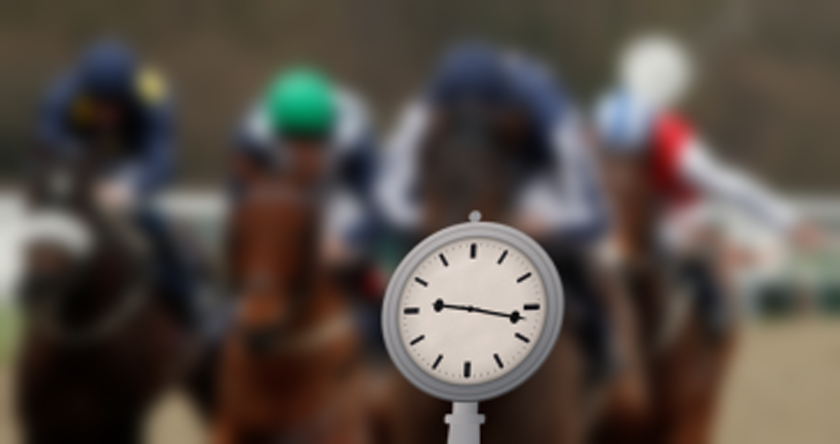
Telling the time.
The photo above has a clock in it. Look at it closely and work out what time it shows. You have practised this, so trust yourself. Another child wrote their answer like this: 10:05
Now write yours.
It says 9:17
